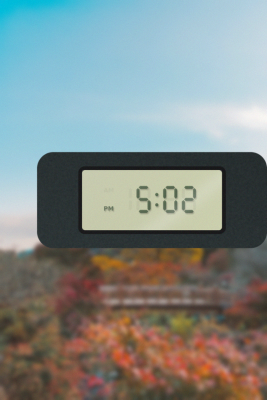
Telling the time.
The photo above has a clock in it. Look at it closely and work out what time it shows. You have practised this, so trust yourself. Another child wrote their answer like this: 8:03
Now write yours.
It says 5:02
